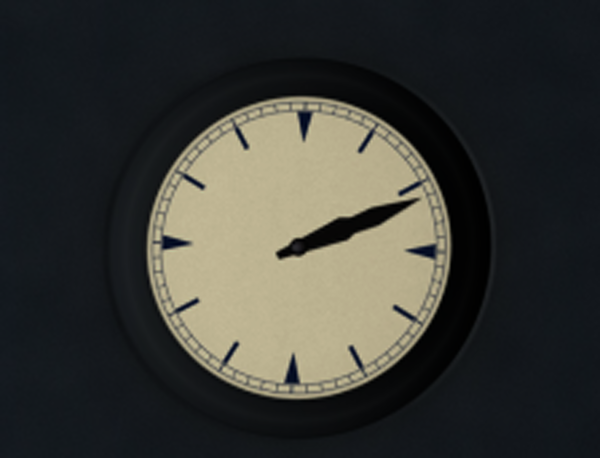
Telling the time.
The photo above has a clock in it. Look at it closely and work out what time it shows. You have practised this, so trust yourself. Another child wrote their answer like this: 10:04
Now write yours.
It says 2:11
